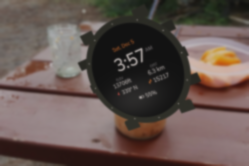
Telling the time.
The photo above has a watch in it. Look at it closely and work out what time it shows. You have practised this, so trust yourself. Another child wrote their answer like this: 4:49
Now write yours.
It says 3:57
